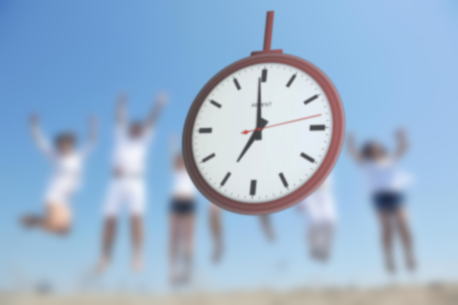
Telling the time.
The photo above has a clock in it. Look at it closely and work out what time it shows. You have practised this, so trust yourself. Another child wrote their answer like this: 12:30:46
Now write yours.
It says 6:59:13
